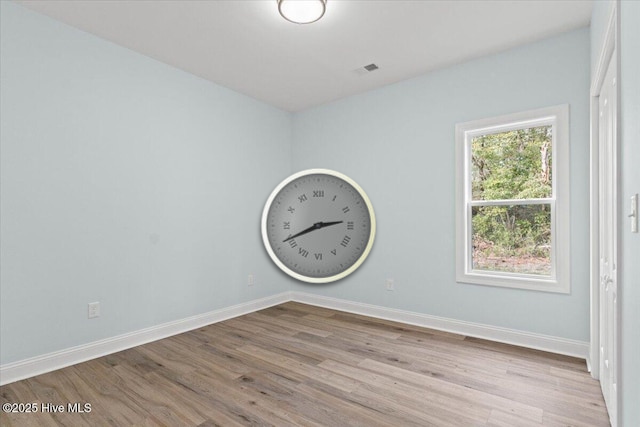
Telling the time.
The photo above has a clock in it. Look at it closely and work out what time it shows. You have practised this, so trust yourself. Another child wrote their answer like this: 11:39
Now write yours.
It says 2:41
